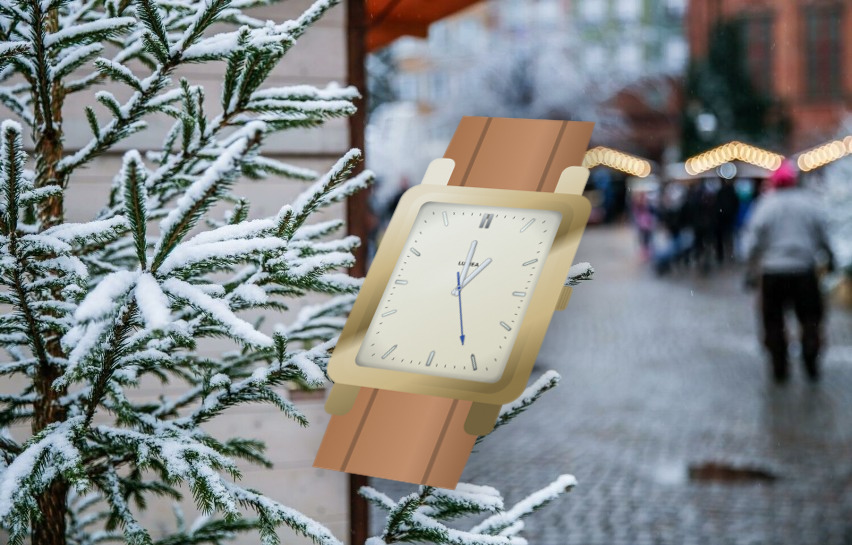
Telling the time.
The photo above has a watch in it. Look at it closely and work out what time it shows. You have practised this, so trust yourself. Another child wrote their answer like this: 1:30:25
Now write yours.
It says 12:59:26
